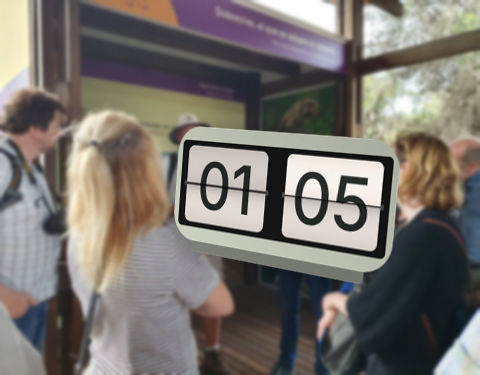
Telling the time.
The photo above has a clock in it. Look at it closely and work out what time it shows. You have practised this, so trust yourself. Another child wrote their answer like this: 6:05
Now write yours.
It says 1:05
